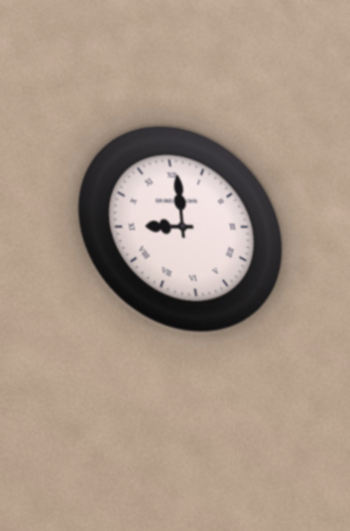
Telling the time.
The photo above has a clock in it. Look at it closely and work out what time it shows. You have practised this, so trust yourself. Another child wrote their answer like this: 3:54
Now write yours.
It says 9:01
